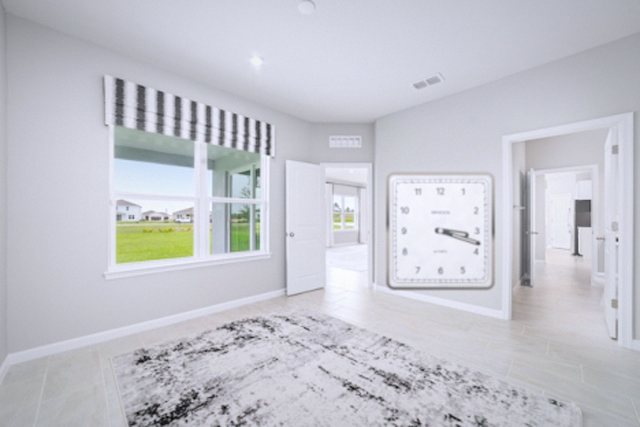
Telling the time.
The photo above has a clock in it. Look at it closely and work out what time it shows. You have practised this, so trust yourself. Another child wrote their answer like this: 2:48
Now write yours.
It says 3:18
